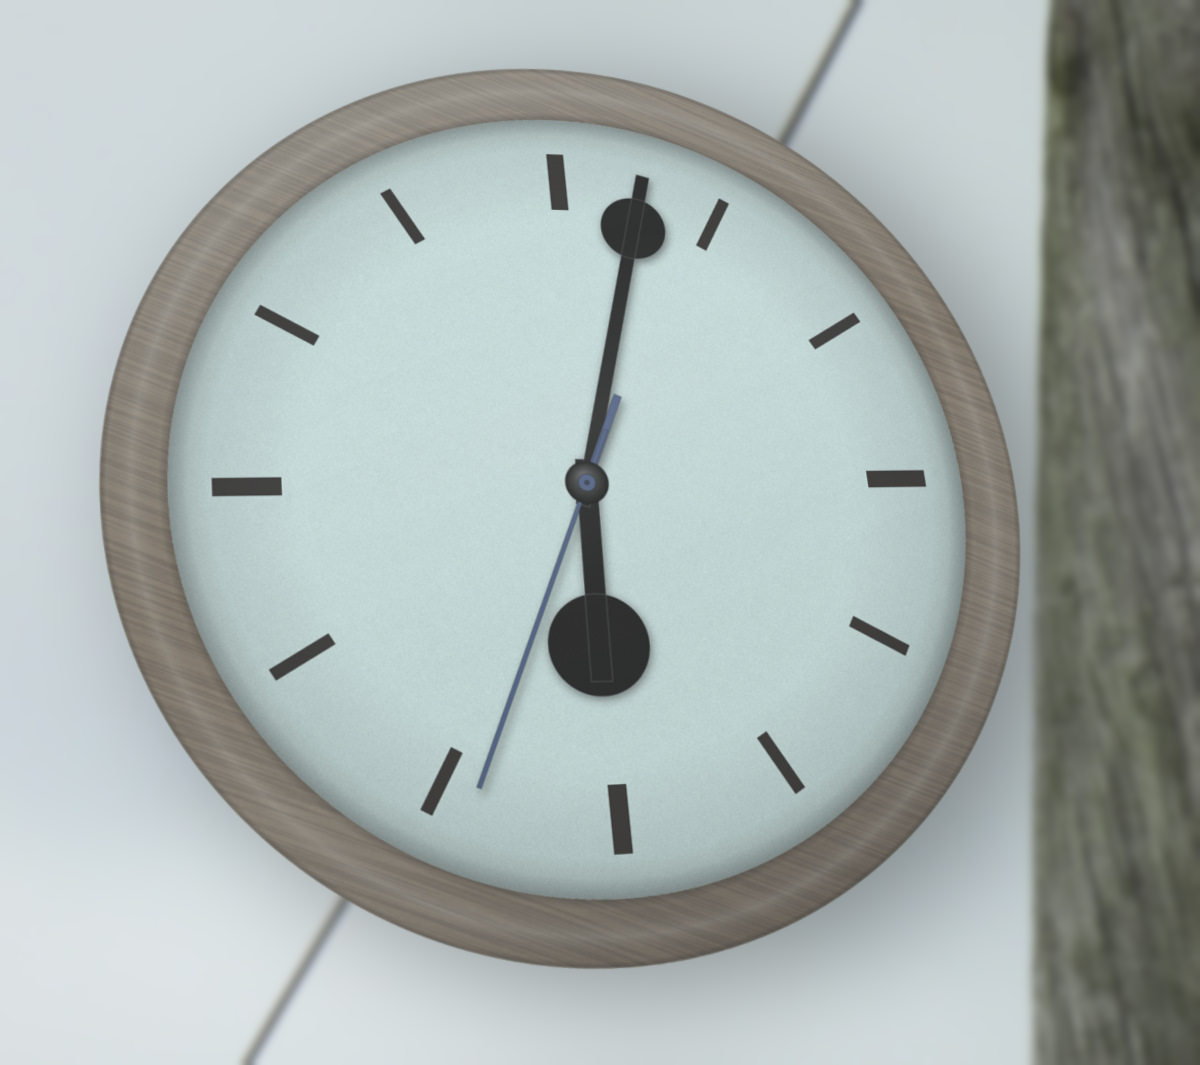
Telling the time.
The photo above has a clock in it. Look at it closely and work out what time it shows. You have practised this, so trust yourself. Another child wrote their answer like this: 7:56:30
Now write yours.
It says 6:02:34
